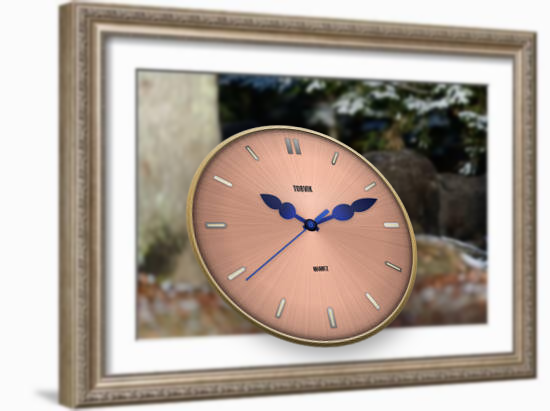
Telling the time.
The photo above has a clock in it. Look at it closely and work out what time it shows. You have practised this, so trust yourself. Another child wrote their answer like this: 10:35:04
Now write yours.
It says 10:11:39
